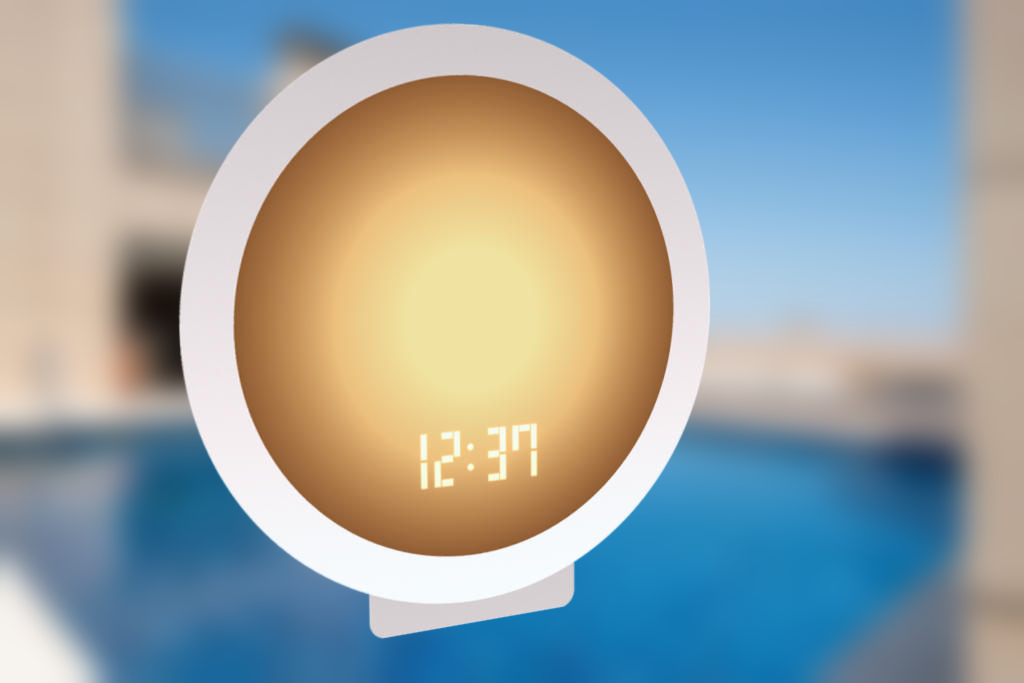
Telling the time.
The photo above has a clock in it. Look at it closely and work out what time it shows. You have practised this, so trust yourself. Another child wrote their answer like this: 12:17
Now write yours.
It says 12:37
